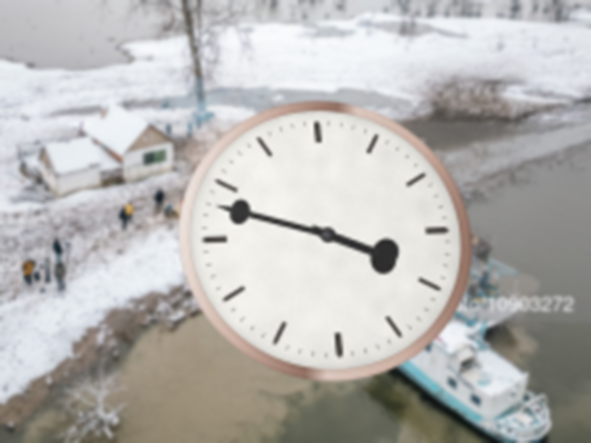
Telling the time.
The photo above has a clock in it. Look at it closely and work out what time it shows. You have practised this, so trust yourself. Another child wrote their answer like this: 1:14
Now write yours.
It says 3:48
